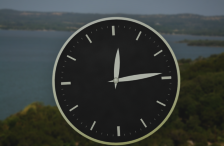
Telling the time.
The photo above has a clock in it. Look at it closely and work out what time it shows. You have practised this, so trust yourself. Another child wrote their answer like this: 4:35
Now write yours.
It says 12:14
